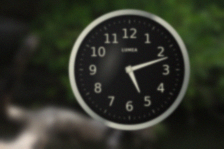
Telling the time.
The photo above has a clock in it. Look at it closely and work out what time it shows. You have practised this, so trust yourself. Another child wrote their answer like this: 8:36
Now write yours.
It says 5:12
